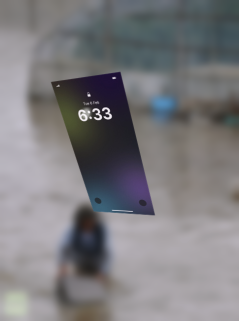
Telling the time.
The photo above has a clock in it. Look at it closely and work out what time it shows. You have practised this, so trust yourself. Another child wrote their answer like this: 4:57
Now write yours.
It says 6:33
